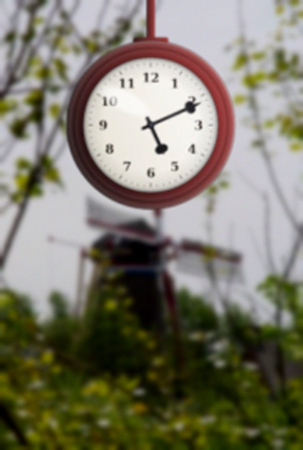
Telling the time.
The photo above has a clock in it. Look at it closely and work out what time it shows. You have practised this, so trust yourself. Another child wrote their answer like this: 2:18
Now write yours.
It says 5:11
